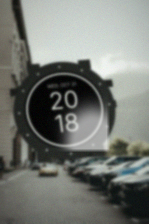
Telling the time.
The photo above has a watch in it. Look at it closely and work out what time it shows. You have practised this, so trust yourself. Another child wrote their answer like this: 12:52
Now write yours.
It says 20:18
